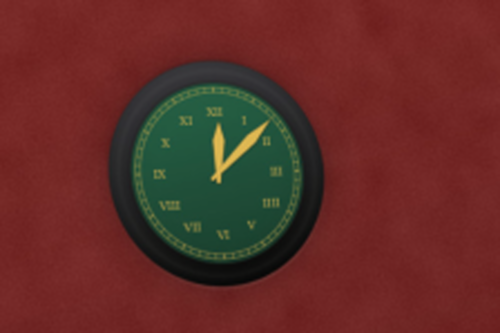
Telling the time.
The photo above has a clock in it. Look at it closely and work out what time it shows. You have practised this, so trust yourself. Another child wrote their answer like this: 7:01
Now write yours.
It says 12:08
